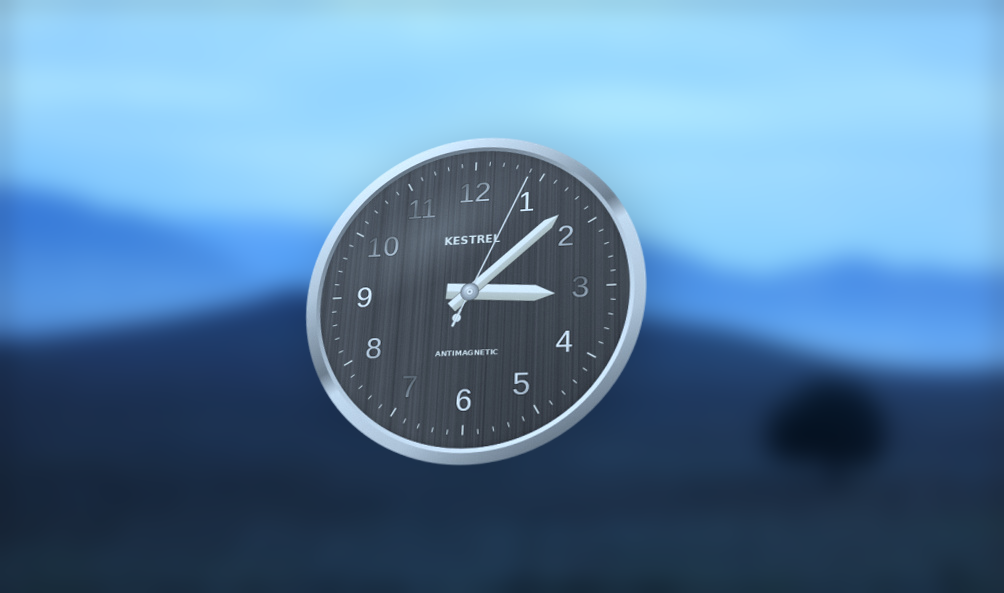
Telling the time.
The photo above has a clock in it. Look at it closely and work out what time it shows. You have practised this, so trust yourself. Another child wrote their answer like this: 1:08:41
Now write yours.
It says 3:08:04
